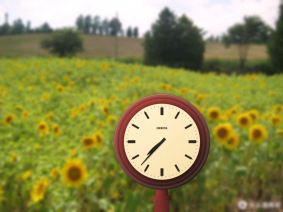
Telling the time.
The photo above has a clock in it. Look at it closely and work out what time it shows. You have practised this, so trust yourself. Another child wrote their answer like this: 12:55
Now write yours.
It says 7:37
